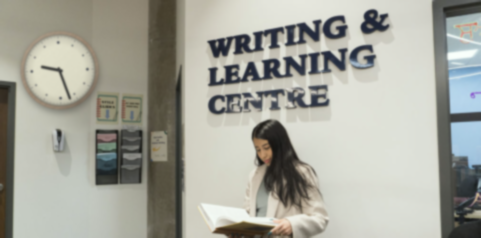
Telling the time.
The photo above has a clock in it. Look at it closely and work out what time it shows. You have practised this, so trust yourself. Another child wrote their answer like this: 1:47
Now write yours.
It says 9:27
